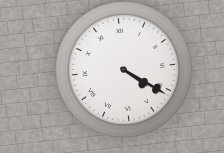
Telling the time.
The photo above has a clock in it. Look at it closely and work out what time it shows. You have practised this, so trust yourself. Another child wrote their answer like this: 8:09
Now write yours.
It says 4:21
